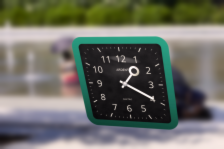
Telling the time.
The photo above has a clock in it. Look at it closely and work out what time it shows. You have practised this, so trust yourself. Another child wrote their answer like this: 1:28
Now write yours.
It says 1:20
